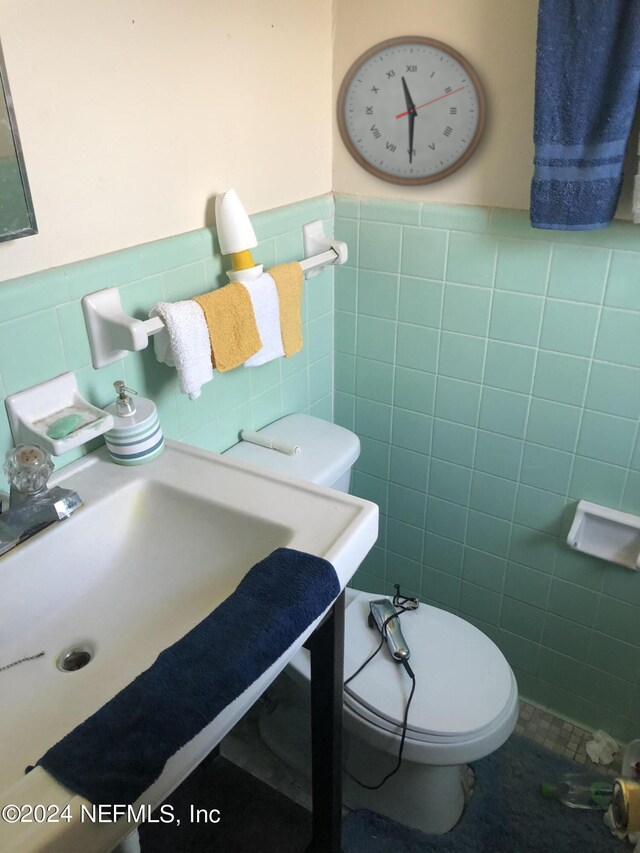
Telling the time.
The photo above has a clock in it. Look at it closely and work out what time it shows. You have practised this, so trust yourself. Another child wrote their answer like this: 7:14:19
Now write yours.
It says 11:30:11
